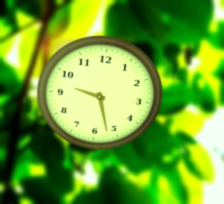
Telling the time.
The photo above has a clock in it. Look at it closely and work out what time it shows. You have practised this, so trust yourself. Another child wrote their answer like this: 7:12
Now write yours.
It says 9:27
